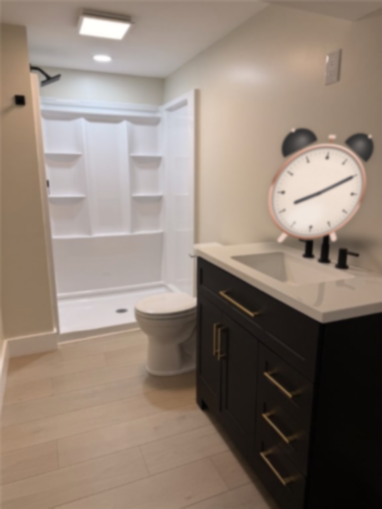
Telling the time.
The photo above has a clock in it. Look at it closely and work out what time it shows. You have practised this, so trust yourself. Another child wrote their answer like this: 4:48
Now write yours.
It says 8:10
